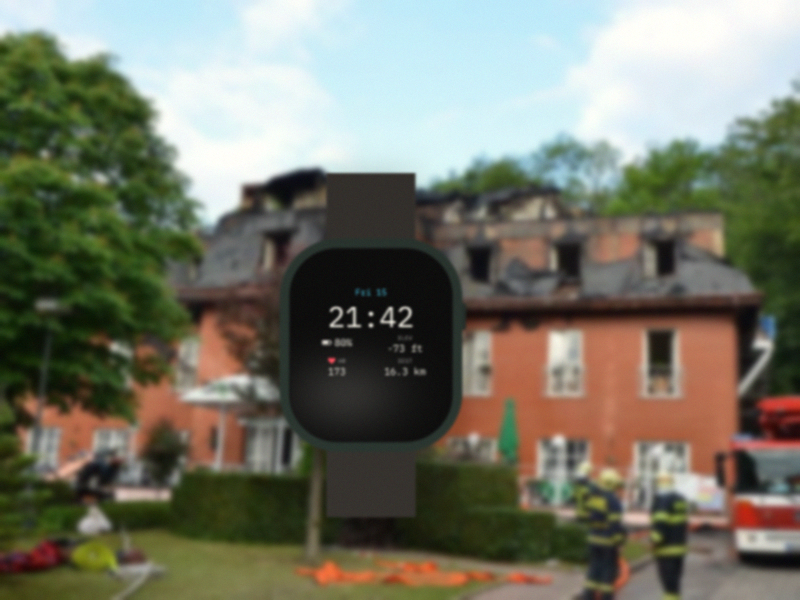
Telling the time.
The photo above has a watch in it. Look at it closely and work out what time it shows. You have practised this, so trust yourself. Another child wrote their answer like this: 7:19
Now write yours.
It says 21:42
